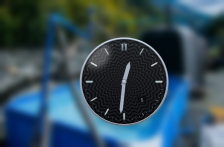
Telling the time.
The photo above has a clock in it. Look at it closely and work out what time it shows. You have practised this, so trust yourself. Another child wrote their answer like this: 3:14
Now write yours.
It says 12:31
